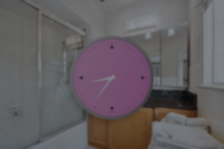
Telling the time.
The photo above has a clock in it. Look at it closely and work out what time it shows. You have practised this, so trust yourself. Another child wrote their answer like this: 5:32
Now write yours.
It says 8:36
